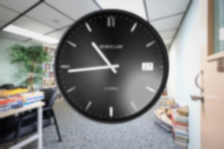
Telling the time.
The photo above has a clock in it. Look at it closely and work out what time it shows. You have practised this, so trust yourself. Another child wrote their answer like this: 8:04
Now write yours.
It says 10:44
